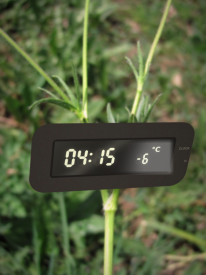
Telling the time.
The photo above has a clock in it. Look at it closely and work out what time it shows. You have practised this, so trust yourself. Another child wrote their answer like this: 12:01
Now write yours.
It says 4:15
